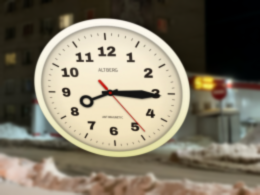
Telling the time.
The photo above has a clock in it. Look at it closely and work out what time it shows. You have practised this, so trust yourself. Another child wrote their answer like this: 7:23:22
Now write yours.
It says 8:15:24
